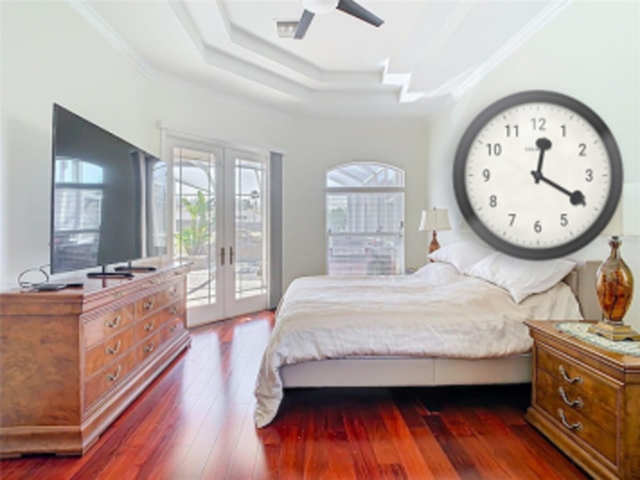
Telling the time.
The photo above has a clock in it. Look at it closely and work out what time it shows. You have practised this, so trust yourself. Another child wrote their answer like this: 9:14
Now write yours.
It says 12:20
